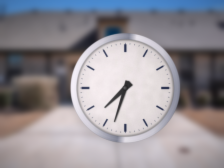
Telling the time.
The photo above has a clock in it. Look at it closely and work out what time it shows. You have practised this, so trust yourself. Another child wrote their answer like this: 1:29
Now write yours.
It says 7:33
